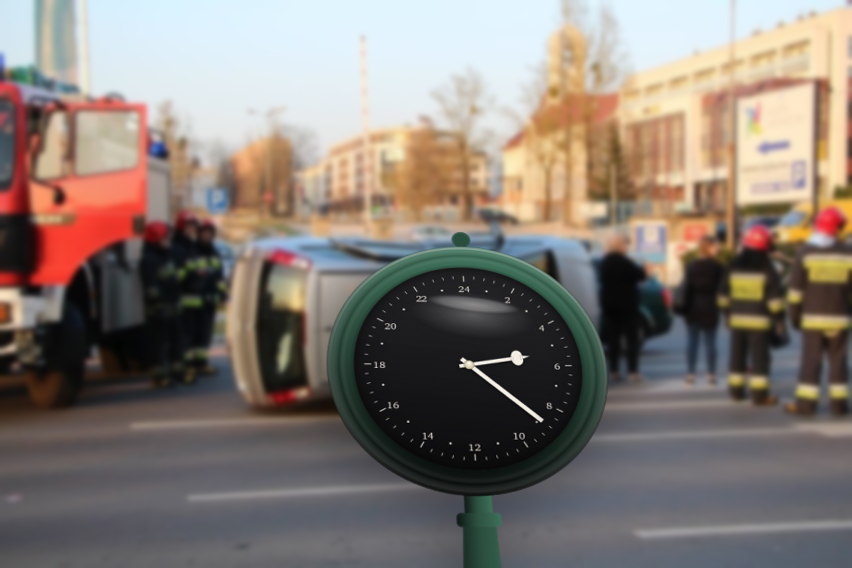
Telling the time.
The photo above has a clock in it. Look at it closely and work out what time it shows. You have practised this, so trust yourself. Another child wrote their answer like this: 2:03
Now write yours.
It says 5:22
